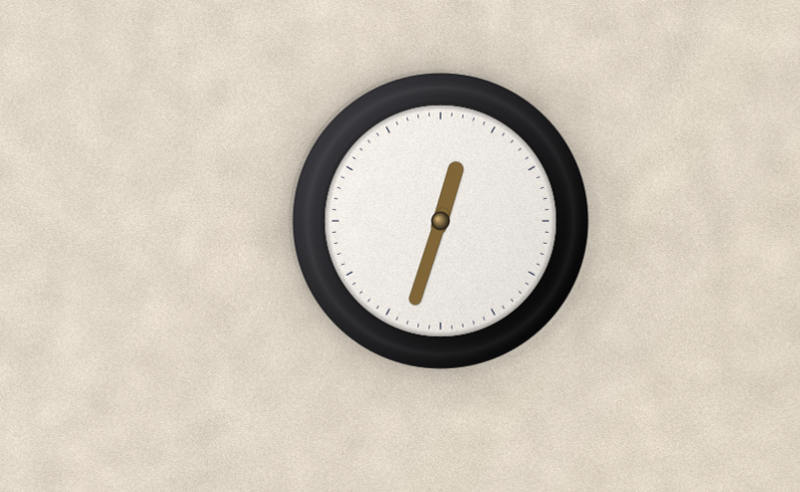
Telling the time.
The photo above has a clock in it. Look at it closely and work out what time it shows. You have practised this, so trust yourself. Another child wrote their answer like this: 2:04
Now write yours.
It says 12:33
